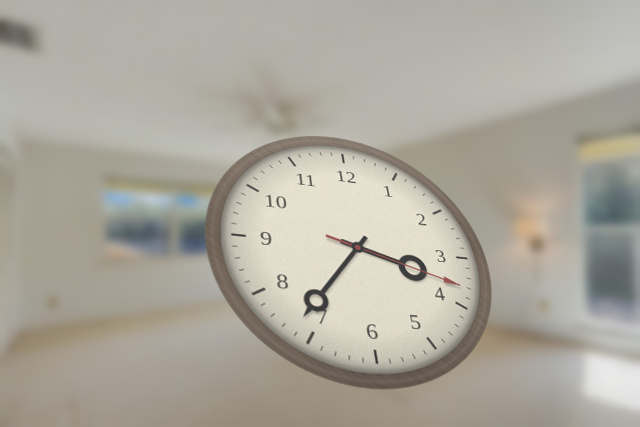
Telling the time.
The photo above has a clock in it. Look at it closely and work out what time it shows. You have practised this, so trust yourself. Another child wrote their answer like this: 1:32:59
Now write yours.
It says 3:36:18
